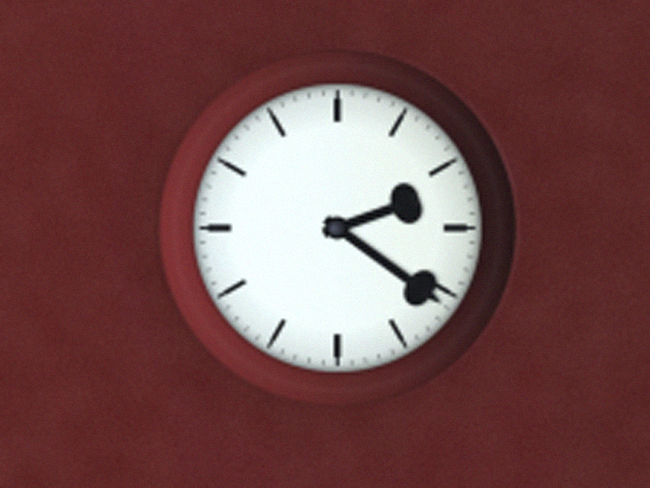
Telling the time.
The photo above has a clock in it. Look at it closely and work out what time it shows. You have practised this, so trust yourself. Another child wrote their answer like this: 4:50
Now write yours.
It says 2:21
